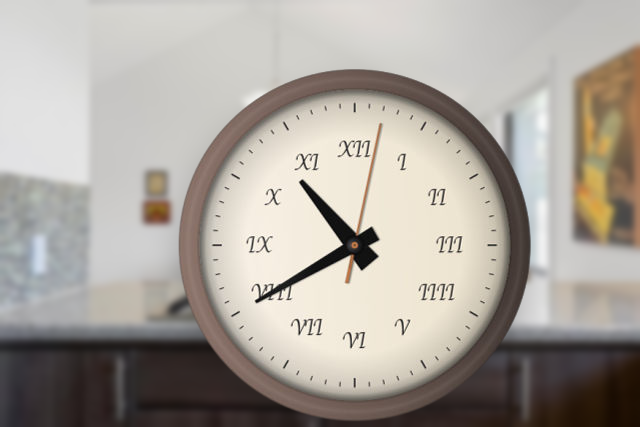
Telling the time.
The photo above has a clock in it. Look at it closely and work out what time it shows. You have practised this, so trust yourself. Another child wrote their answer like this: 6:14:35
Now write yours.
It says 10:40:02
